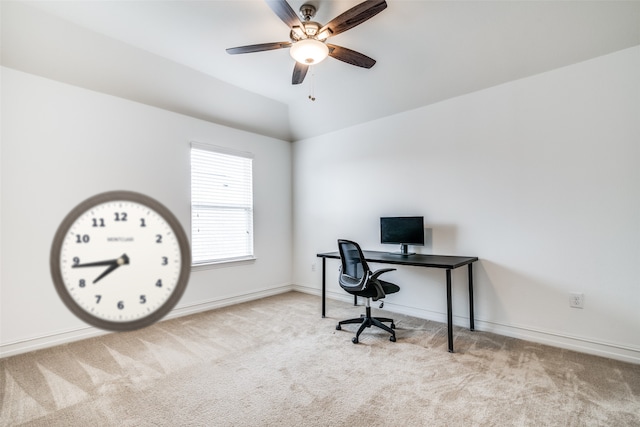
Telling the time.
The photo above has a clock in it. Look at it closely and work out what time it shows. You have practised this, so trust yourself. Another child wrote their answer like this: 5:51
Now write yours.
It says 7:44
